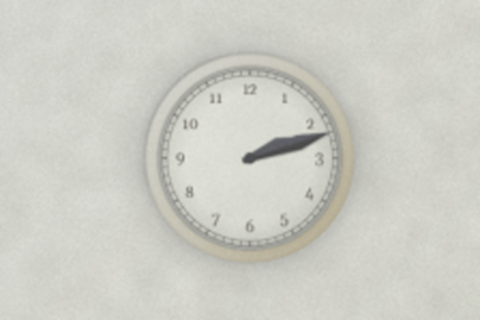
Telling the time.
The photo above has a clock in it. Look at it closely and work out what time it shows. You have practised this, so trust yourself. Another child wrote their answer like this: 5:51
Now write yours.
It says 2:12
